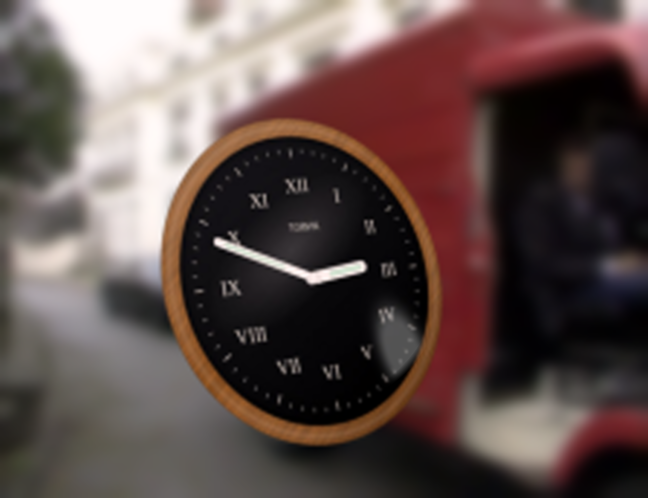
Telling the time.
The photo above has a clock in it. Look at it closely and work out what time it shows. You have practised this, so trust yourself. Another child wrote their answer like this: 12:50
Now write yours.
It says 2:49
